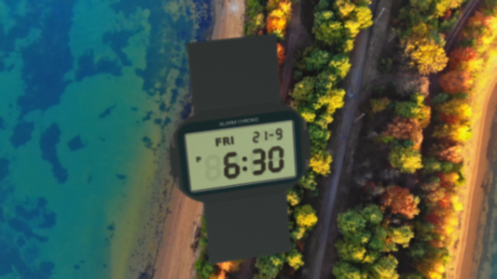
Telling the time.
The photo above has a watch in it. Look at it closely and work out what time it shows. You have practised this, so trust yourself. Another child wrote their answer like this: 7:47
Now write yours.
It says 6:30
